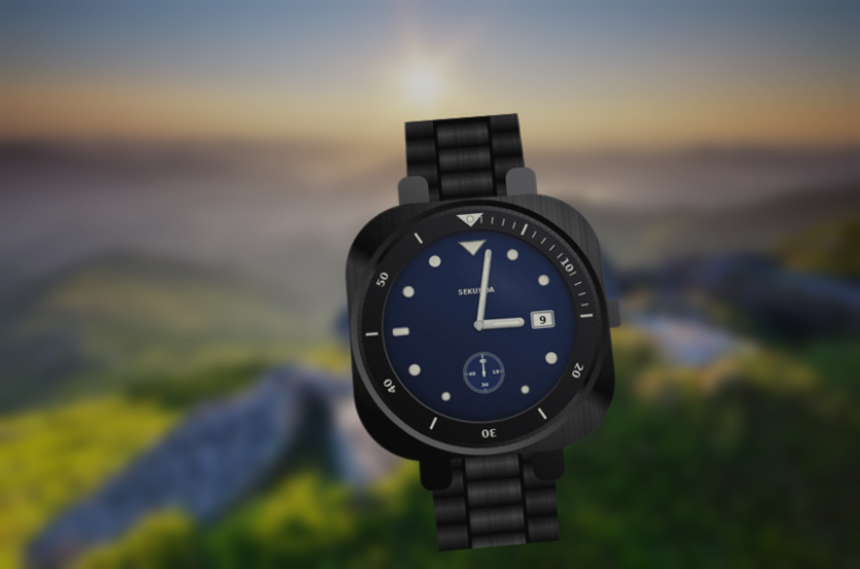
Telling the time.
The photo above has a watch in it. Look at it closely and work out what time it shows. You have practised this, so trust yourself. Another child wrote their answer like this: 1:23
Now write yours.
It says 3:02
